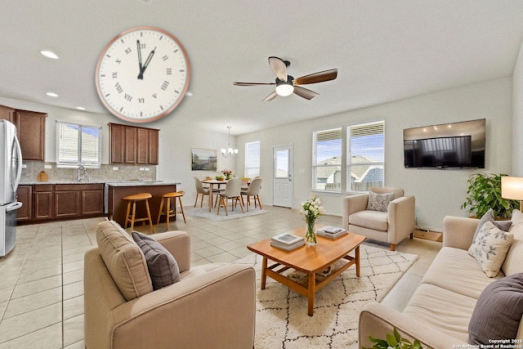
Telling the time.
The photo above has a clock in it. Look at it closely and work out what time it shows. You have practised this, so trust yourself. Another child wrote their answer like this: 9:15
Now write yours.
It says 12:59
